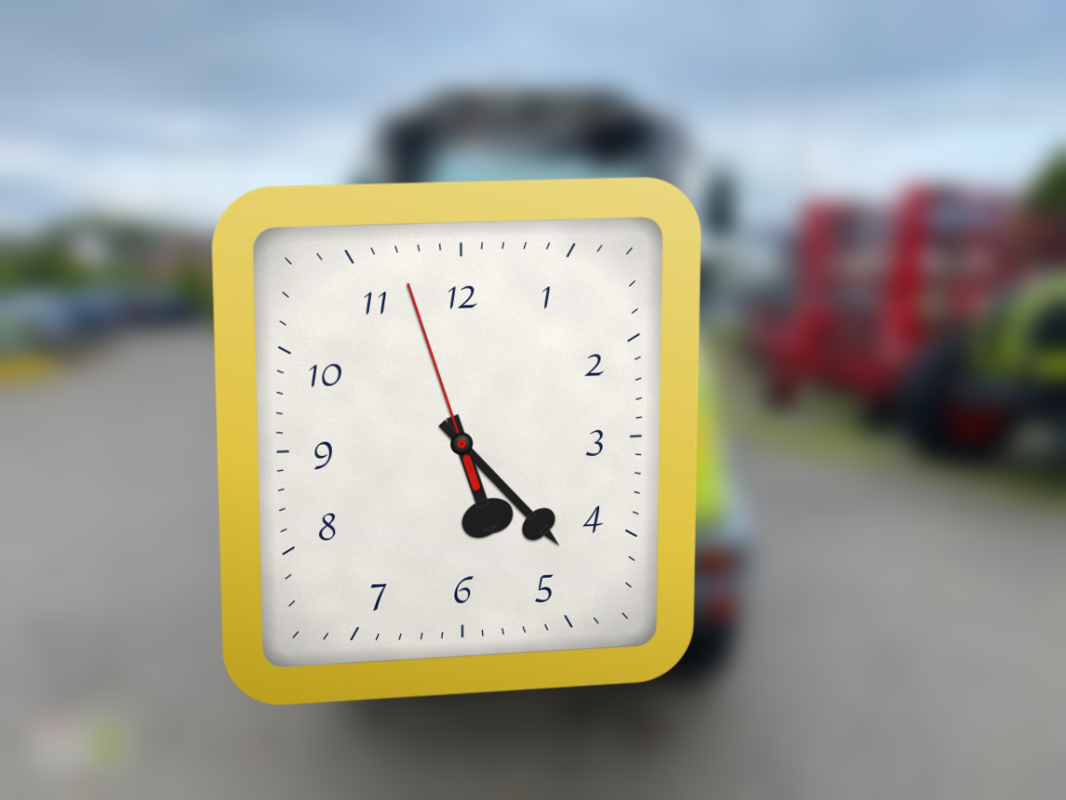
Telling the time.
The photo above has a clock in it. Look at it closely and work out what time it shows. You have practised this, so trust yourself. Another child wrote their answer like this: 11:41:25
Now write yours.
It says 5:22:57
